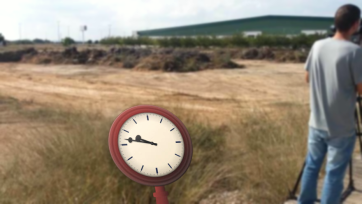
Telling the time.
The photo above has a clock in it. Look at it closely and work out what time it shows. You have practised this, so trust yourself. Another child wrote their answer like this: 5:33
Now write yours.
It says 9:47
